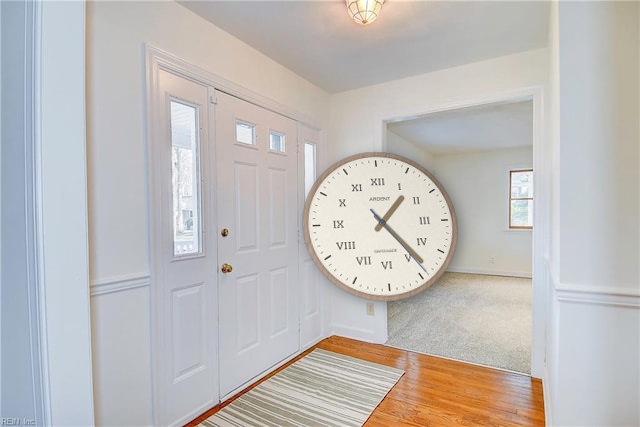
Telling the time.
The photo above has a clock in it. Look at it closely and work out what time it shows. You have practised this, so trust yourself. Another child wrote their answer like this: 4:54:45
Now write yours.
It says 1:23:24
